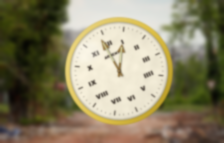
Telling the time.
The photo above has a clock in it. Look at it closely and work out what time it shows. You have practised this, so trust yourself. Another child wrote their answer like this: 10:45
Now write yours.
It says 12:59
